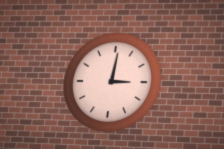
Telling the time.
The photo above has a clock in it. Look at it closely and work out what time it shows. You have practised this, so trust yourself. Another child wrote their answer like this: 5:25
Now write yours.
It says 3:01
